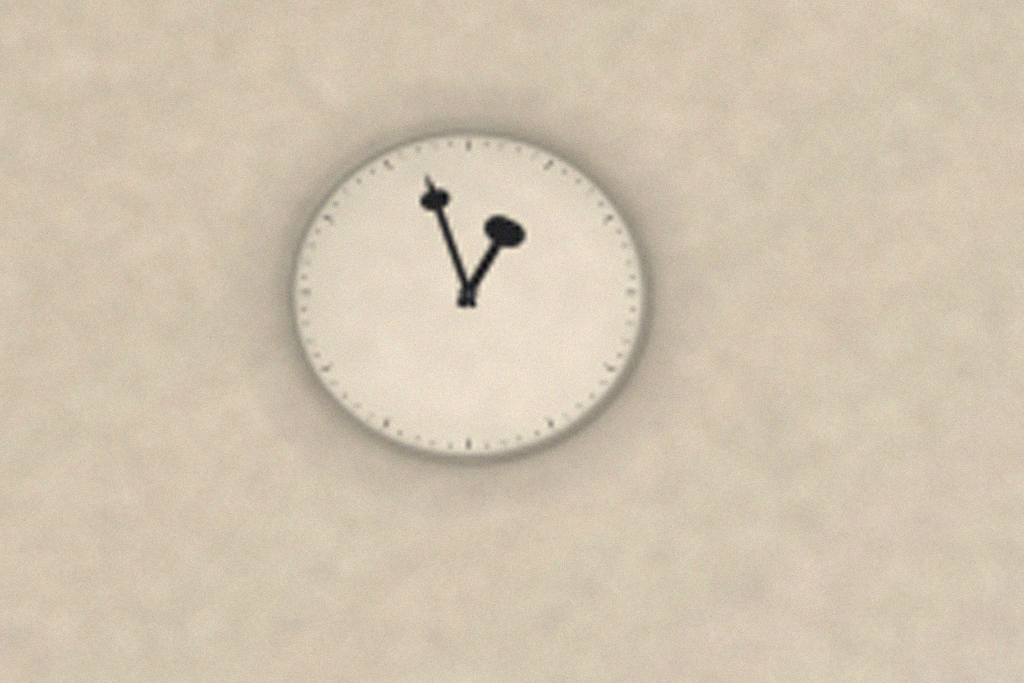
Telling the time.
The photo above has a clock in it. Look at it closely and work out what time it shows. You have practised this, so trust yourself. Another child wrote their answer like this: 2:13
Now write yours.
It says 12:57
